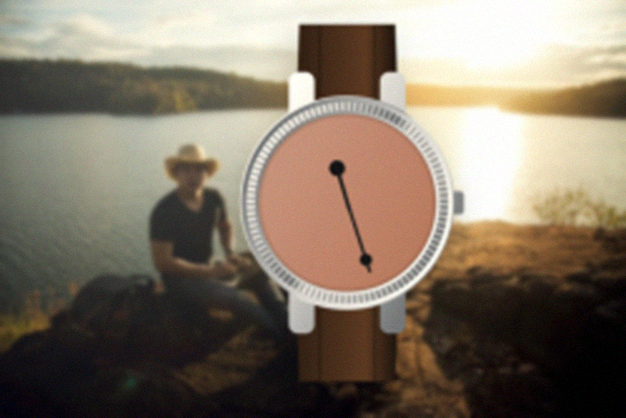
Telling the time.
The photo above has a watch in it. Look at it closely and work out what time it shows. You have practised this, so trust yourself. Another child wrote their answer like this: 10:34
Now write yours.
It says 11:27
